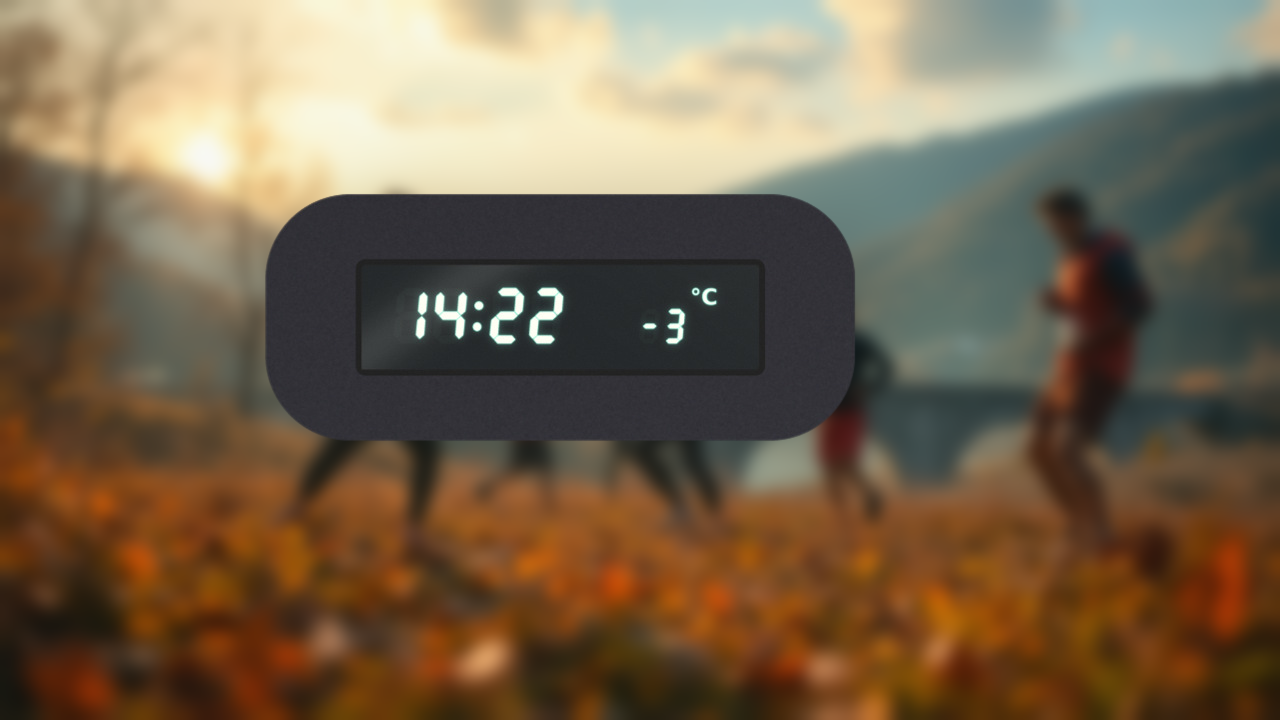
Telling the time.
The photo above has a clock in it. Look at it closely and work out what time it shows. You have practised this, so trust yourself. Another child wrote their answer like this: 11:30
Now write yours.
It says 14:22
